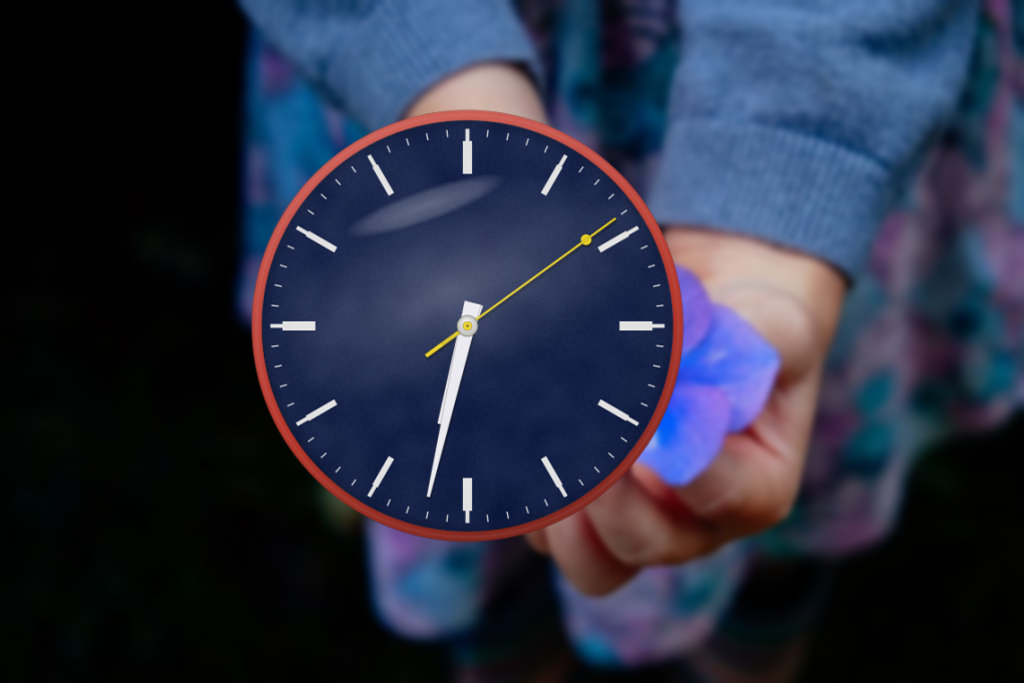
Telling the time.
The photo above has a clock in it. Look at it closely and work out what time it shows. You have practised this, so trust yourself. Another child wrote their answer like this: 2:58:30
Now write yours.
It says 6:32:09
